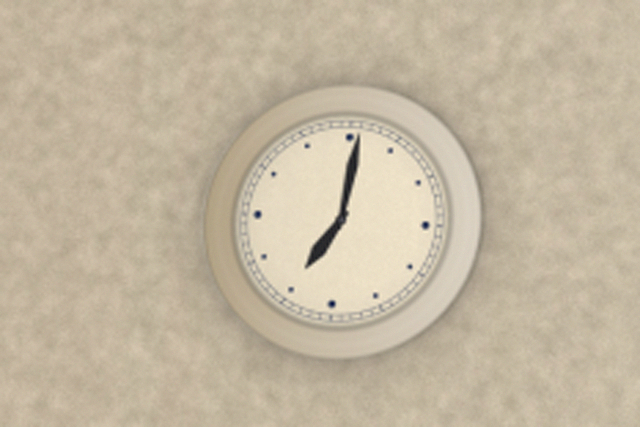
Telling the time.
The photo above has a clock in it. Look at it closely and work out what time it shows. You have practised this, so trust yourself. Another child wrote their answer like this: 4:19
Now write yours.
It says 7:01
